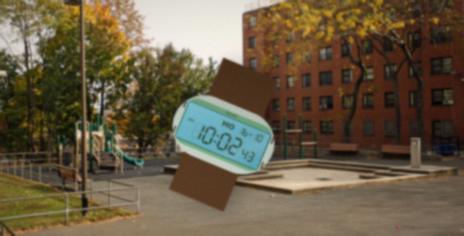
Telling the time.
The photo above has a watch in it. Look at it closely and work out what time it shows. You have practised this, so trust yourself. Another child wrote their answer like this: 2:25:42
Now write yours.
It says 10:02:43
